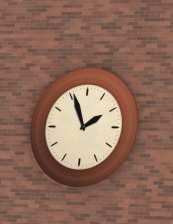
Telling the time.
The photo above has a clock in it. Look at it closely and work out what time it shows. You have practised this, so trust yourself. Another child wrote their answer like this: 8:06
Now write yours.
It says 1:56
